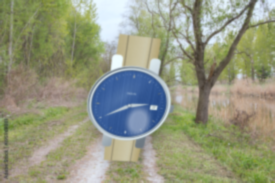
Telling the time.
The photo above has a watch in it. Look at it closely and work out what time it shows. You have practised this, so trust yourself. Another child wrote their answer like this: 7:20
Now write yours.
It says 2:40
